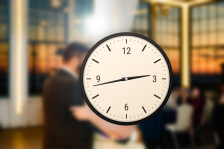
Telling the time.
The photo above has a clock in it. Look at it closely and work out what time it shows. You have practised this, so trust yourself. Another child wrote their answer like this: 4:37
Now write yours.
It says 2:43
